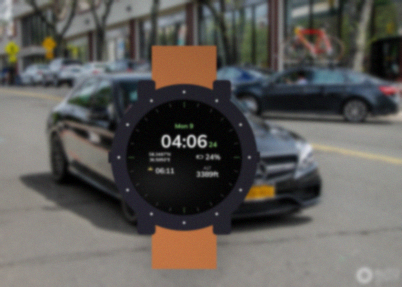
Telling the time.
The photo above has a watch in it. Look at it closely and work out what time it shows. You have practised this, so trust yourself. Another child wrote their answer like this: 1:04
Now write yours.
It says 4:06
